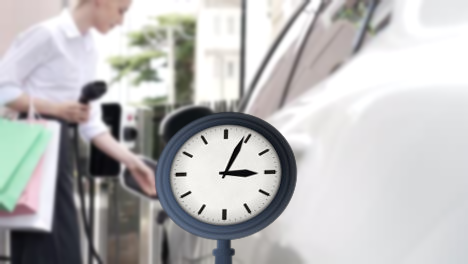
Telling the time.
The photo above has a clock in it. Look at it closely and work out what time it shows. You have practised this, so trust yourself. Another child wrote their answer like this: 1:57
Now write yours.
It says 3:04
